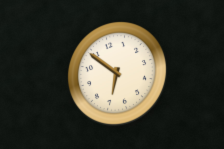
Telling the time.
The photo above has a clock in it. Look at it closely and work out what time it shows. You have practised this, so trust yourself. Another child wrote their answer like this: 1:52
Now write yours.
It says 6:54
